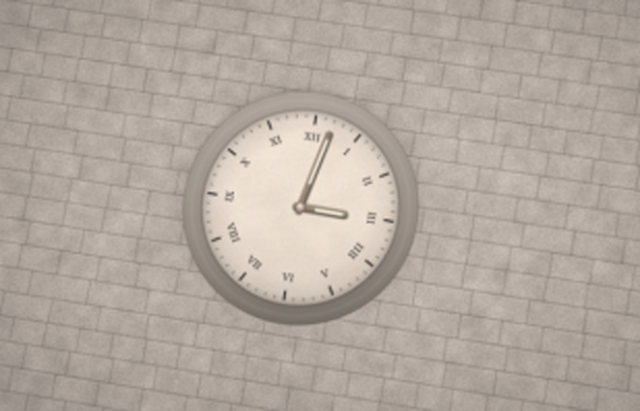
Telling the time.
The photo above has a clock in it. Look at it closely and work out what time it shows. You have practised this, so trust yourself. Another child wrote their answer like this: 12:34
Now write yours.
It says 3:02
